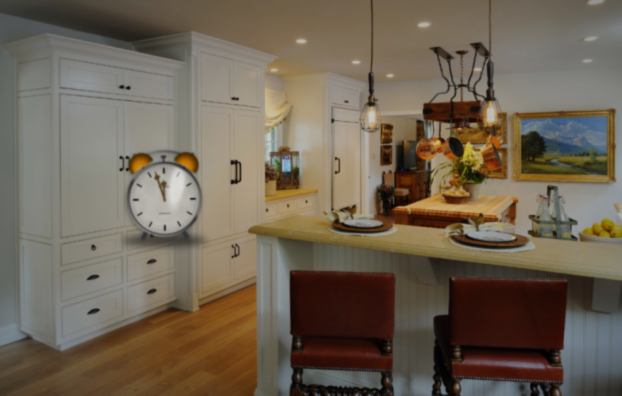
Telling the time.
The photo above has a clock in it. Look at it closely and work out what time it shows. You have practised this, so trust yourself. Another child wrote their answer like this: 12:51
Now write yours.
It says 11:57
